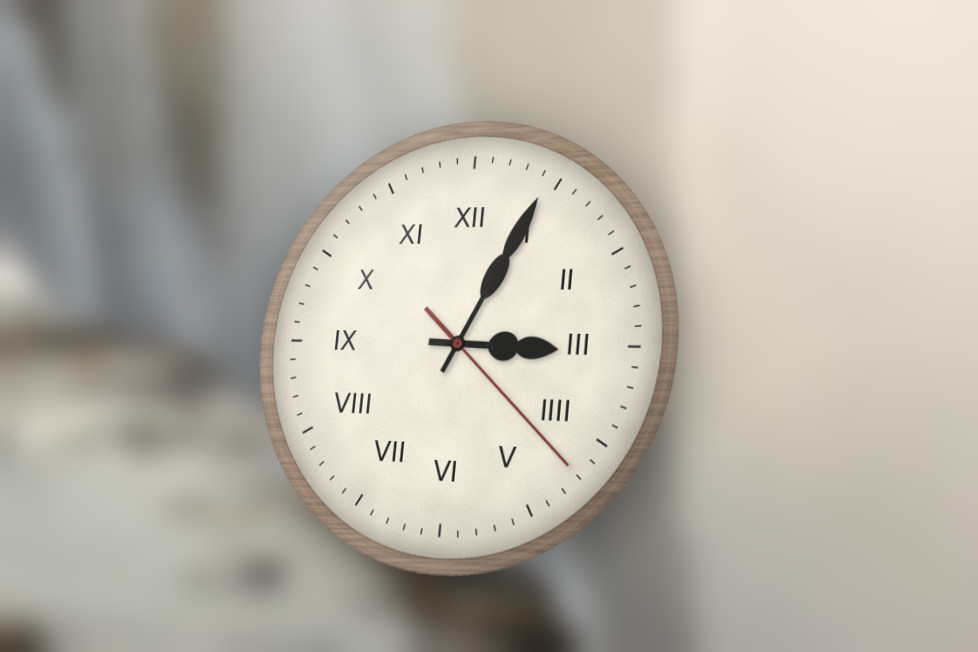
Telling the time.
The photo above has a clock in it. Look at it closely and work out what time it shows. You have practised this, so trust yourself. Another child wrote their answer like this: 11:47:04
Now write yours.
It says 3:04:22
